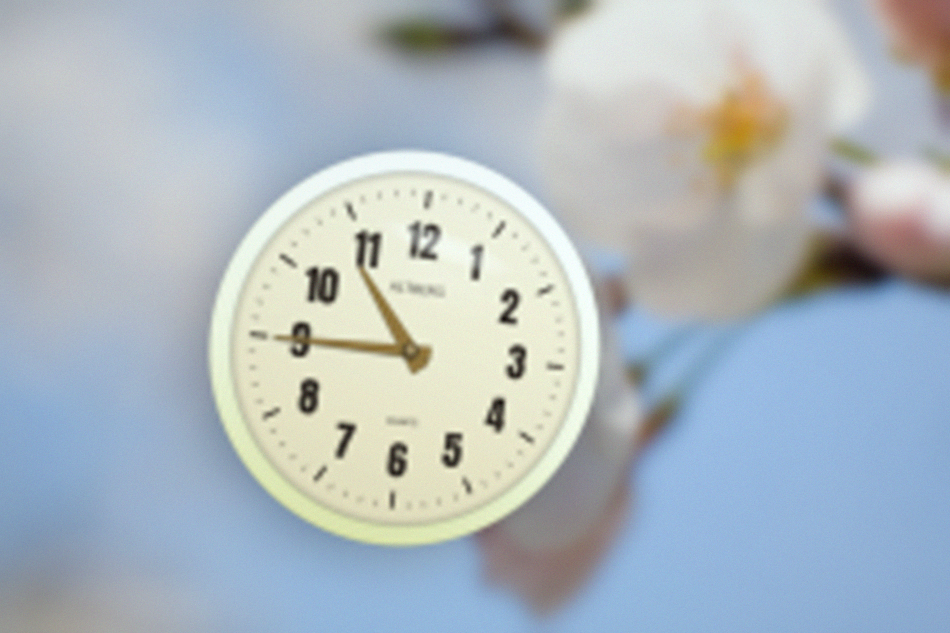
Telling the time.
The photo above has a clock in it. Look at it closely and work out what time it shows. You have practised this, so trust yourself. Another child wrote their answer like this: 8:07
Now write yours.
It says 10:45
